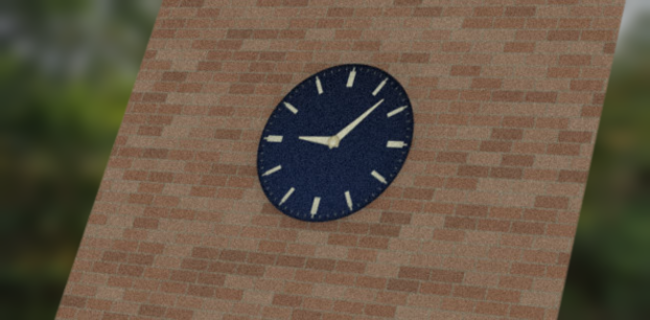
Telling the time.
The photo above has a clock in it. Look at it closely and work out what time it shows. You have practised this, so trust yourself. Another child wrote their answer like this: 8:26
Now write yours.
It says 9:07
